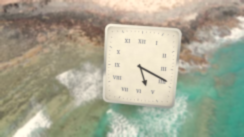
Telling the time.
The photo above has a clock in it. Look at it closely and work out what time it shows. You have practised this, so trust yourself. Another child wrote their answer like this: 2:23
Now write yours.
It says 5:19
